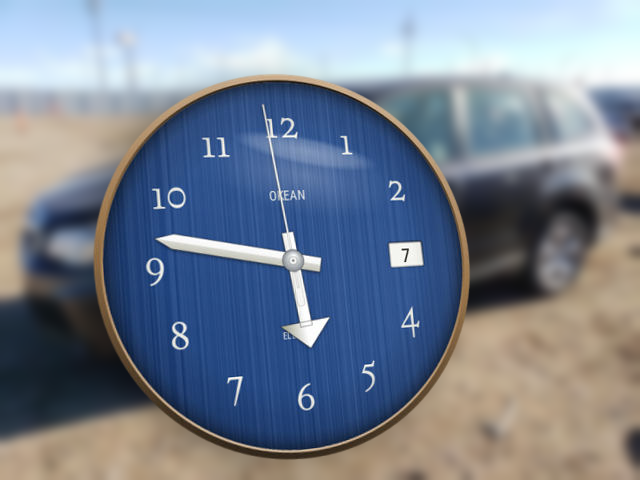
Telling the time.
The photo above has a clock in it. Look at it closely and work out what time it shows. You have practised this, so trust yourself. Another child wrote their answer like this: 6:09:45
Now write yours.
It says 5:46:59
